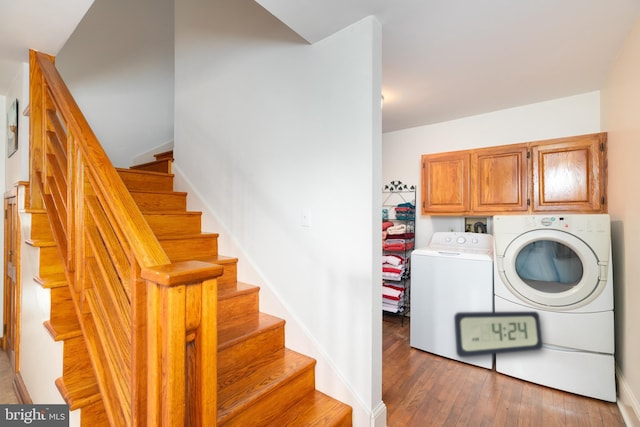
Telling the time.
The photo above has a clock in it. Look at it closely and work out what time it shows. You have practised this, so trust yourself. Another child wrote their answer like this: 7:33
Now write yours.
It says 4:24
